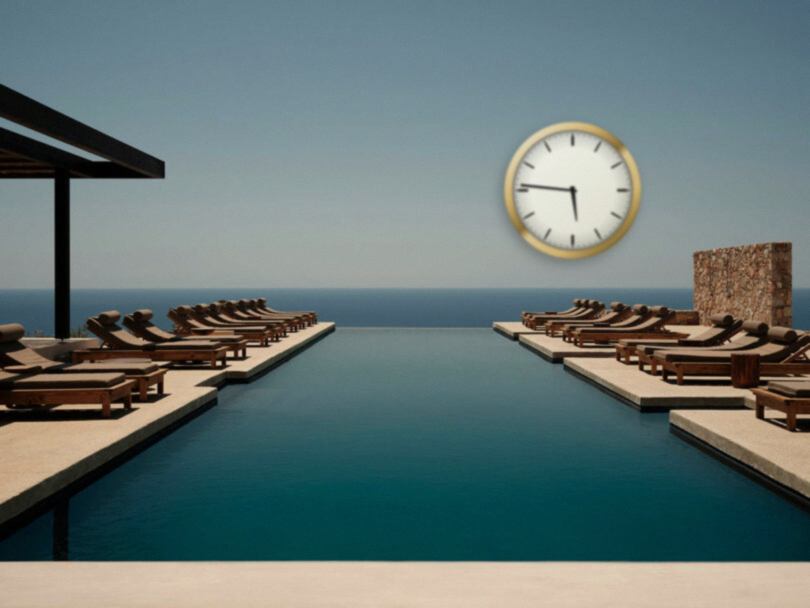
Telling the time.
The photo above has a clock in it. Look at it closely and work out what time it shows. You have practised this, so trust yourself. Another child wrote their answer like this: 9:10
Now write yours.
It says 5:46
